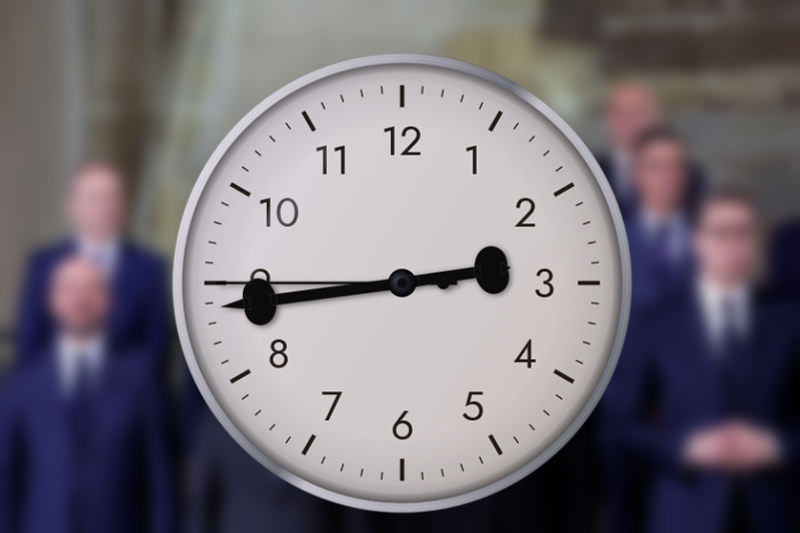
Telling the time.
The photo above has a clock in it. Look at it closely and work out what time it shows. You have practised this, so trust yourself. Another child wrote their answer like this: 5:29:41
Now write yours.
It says 2:43:45
